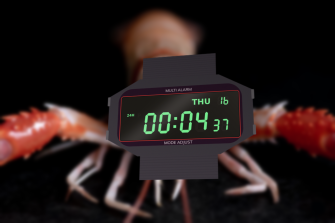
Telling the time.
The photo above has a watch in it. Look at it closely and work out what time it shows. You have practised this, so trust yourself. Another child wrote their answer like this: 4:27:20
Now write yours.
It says 0:04:37
